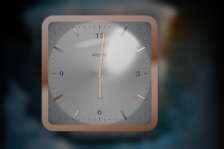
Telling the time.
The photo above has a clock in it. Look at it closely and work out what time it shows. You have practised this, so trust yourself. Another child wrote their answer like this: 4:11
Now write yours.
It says 6:01
